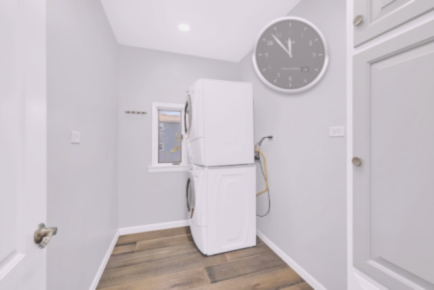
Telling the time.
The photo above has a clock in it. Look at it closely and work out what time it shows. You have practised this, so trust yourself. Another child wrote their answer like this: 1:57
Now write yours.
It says 11:53
